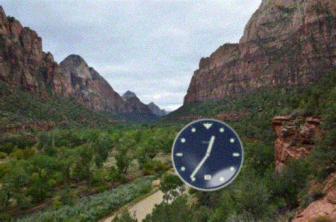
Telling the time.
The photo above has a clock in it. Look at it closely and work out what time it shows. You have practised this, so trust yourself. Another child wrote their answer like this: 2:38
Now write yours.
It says 12:36
